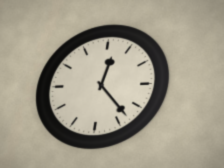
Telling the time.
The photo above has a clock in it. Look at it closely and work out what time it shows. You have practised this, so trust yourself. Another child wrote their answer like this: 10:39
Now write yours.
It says 12:23
